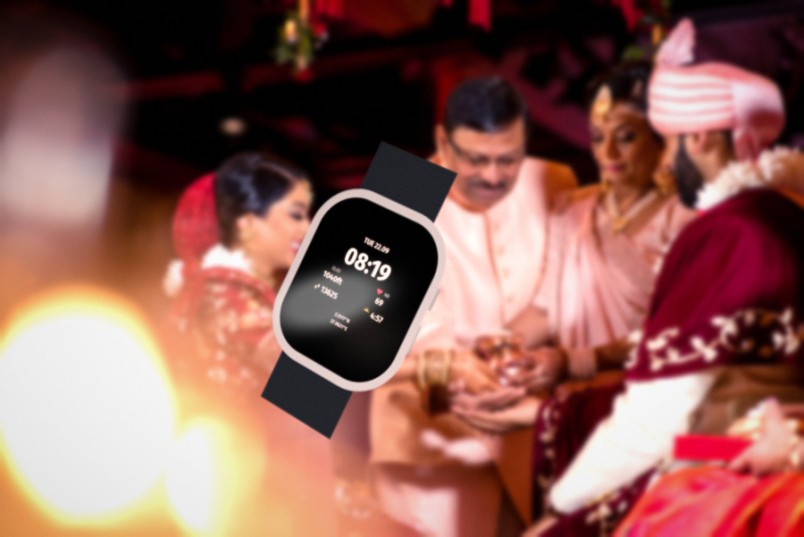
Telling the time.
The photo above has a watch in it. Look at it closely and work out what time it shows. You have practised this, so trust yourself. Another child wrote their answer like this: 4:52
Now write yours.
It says 8:19
